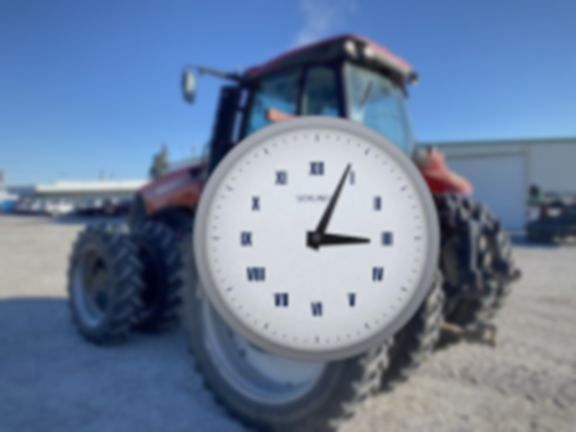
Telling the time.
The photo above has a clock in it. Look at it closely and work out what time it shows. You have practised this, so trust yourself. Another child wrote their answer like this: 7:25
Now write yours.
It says 3:04
